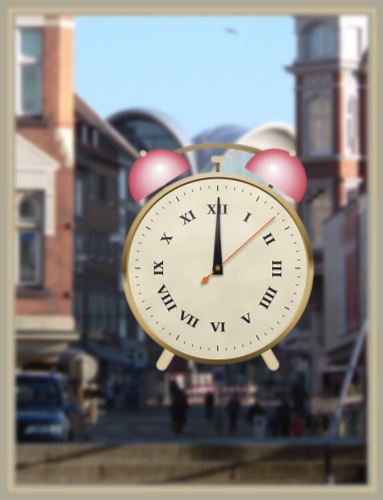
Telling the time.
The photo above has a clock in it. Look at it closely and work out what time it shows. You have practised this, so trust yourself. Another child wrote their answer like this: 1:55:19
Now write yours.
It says 12:00:08
